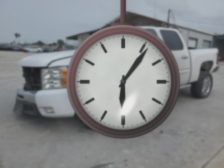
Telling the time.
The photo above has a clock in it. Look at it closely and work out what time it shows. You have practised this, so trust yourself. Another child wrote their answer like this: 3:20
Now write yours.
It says 6:06
